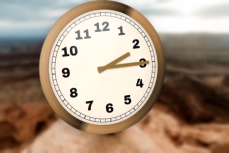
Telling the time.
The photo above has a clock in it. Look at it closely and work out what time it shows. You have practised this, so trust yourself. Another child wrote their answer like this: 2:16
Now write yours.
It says 2:15
